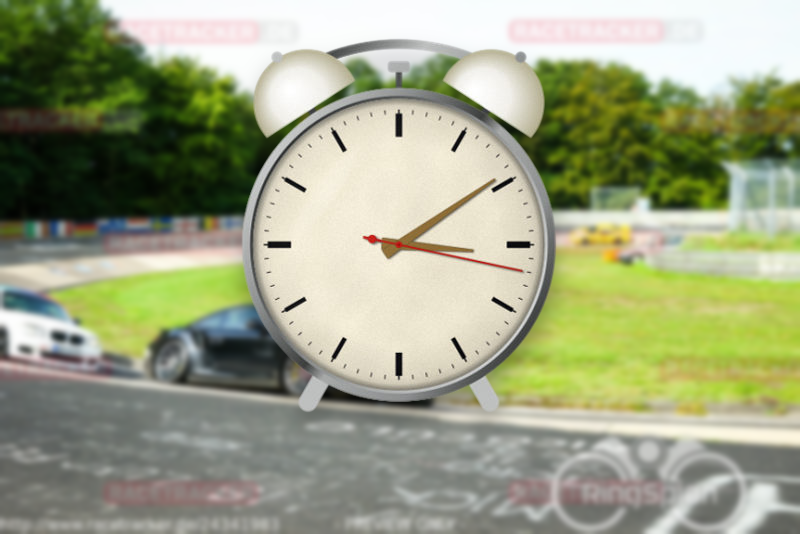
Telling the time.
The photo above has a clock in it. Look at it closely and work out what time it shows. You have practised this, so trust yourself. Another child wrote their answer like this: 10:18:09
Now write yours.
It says 3:09:17
